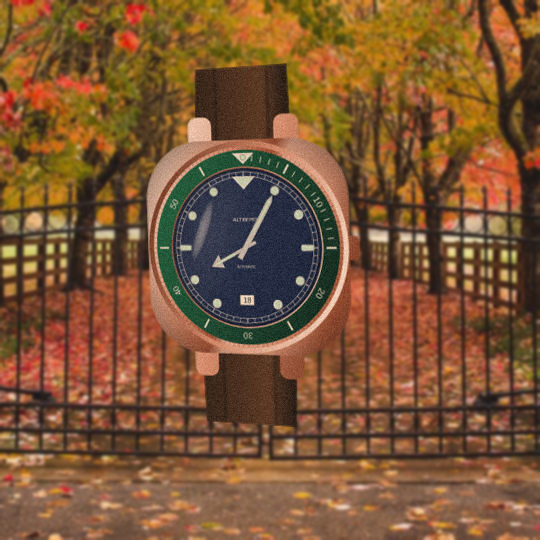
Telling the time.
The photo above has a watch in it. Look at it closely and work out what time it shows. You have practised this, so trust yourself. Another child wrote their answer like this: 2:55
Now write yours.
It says 8:05
